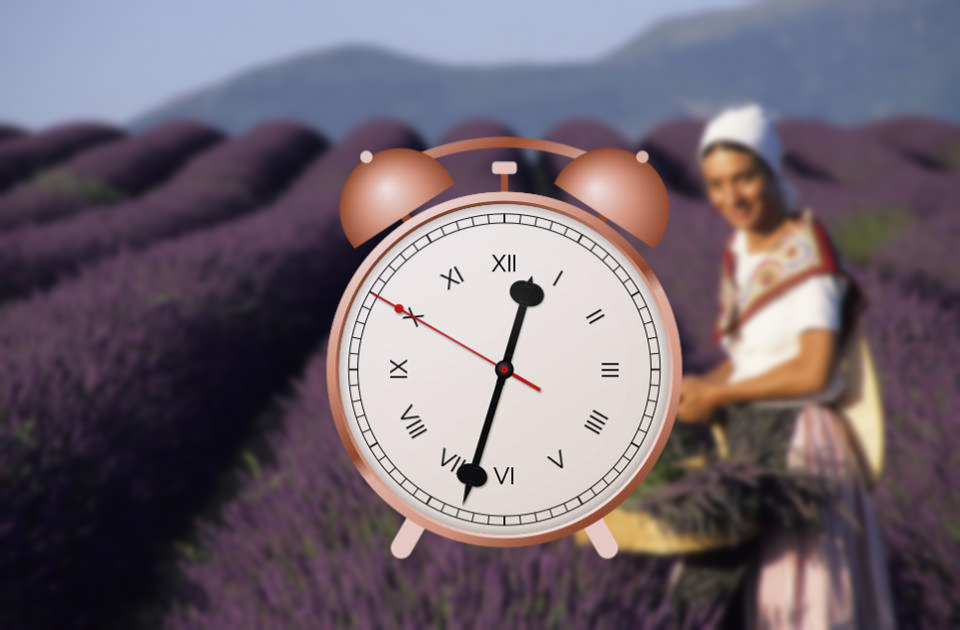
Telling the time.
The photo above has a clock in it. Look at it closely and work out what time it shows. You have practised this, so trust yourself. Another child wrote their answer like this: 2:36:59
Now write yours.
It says 12:32:50
